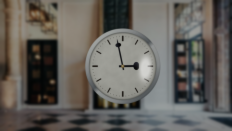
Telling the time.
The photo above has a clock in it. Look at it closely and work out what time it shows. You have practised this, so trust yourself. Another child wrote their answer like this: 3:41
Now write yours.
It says 2:58
